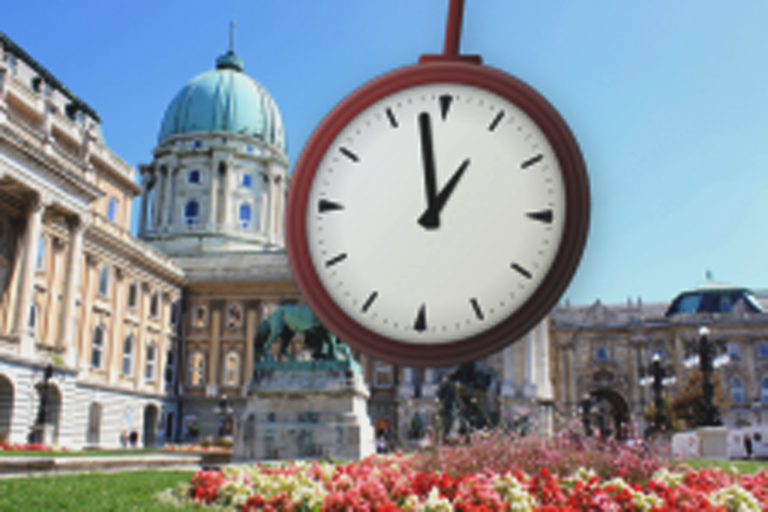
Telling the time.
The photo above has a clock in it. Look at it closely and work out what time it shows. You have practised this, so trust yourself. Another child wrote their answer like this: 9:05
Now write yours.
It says 12:58
